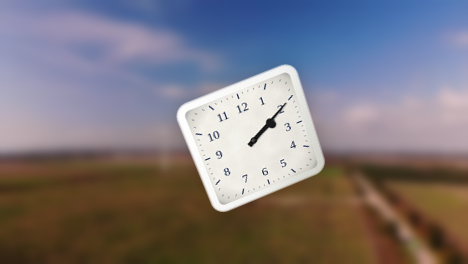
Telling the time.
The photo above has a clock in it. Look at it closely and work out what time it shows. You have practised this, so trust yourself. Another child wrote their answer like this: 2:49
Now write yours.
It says 2:10
